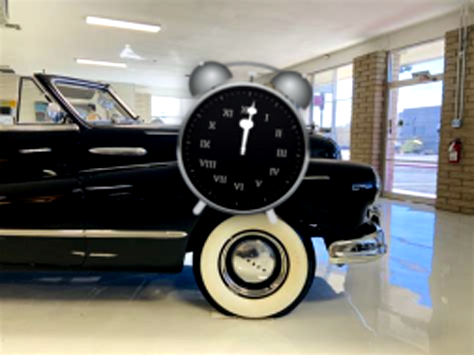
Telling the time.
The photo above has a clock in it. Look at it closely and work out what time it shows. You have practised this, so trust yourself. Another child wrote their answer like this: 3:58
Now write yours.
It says 12:01
